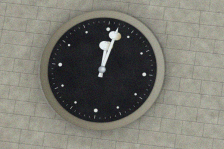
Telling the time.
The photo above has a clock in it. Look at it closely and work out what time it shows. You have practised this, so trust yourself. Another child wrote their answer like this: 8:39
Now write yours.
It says 12:02
